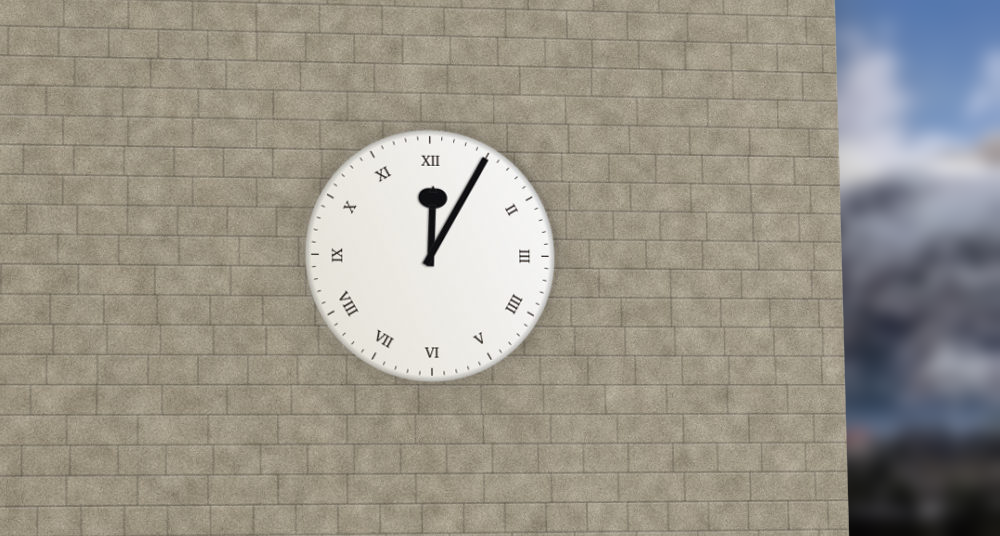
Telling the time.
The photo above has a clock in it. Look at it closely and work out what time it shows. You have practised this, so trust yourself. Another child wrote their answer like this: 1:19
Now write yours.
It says 12:05
